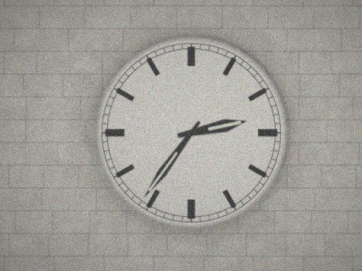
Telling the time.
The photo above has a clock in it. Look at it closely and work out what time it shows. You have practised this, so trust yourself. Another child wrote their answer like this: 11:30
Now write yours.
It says 2:36
